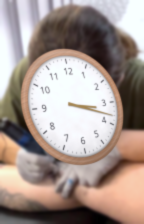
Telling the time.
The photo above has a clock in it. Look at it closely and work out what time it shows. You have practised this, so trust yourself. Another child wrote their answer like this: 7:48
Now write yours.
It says 3:18
